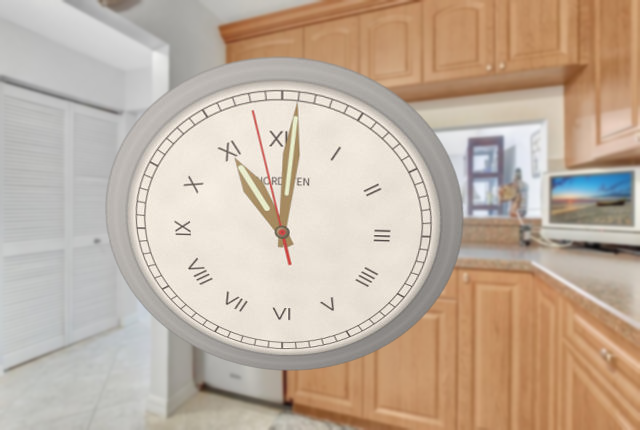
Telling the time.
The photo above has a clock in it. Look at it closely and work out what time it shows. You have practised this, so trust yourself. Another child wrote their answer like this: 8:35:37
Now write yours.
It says 11:00:58
